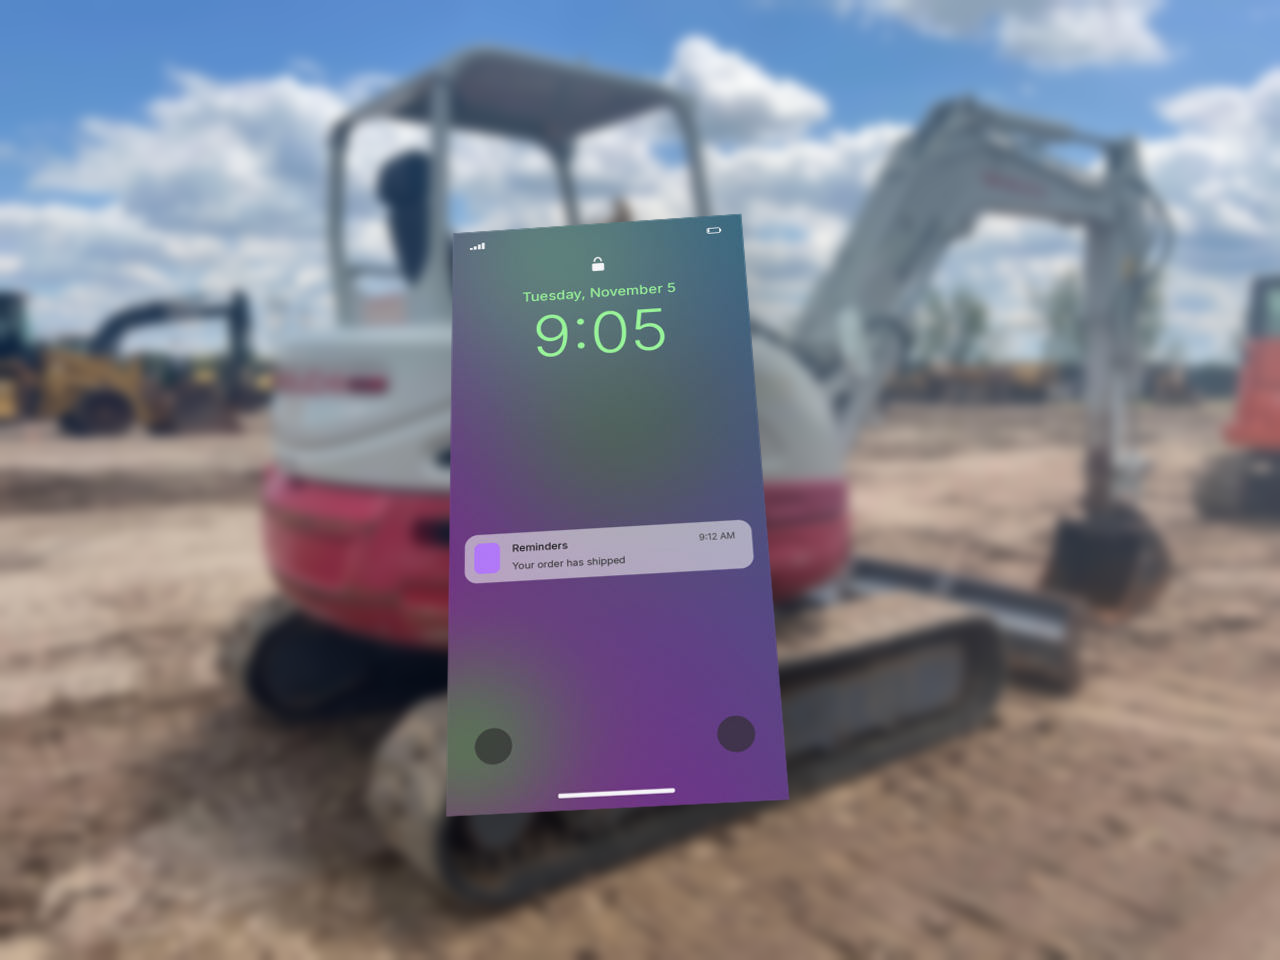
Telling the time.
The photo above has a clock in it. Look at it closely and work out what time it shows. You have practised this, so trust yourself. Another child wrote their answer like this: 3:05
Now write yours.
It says 9:05
